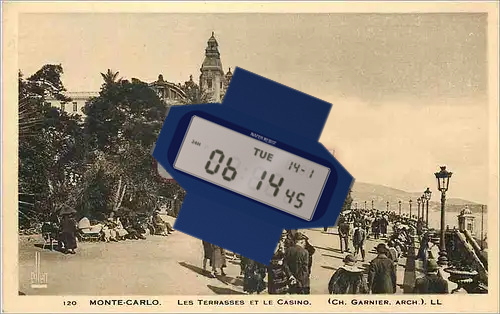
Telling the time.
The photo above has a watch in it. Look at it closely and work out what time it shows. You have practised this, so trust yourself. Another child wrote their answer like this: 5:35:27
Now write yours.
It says 6:14:45
